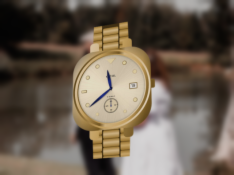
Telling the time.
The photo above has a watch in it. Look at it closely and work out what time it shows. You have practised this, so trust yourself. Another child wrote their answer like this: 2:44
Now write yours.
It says 11:39
